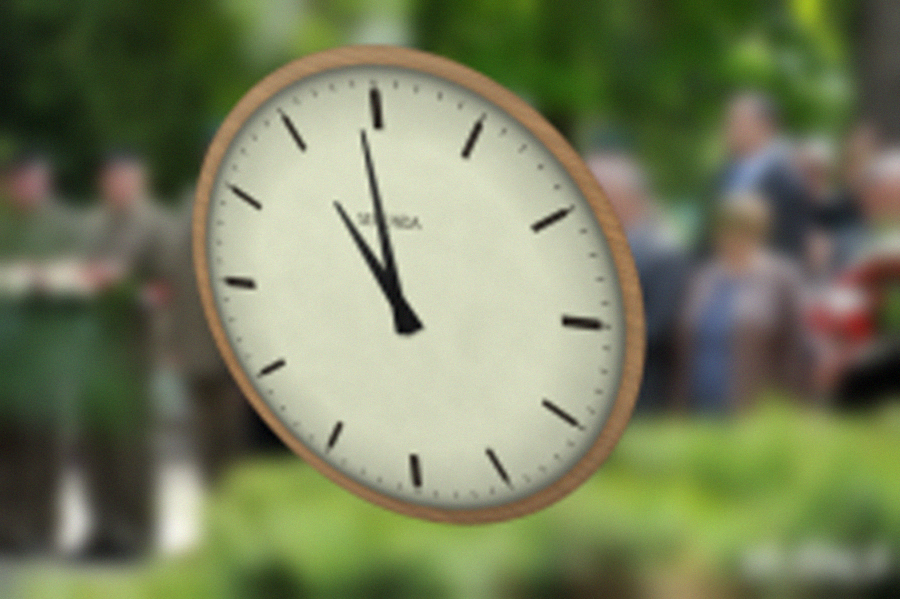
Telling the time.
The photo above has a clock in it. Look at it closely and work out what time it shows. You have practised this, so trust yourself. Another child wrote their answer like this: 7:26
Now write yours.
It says 10:59
